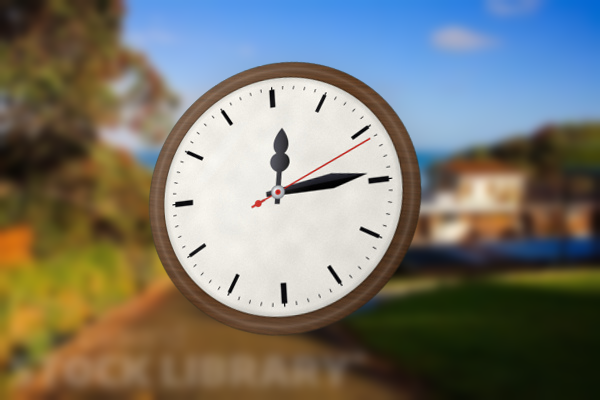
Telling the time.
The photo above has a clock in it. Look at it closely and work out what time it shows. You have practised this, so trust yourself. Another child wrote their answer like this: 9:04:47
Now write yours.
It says 12:14:11
